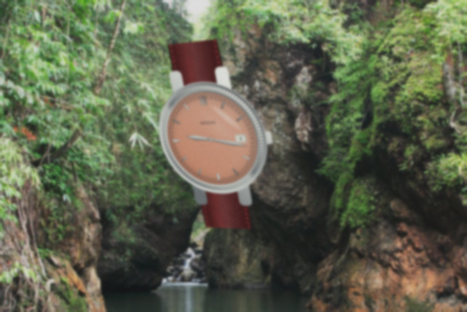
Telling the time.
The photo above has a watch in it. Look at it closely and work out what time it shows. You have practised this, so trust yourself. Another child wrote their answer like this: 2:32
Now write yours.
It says 9:17
